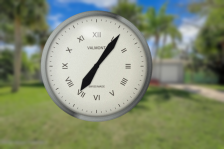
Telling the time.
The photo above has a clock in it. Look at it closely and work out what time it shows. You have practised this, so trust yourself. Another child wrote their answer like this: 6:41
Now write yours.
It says 7:06
